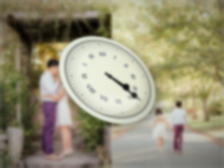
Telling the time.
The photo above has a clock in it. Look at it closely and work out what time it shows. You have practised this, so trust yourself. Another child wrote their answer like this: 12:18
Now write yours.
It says 4:23
